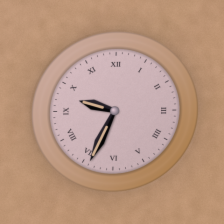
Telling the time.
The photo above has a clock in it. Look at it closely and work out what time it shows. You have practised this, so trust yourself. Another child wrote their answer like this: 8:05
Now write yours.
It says 9:34
